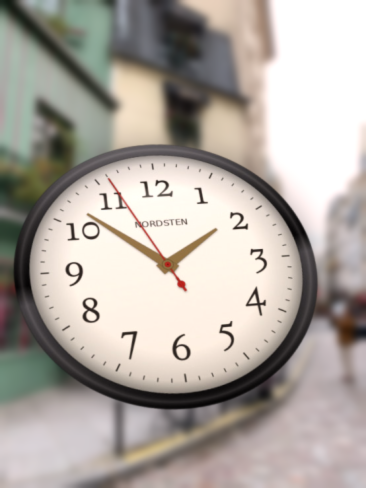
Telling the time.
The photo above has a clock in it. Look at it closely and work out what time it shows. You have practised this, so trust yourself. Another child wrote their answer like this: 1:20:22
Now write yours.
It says 1:51:56
